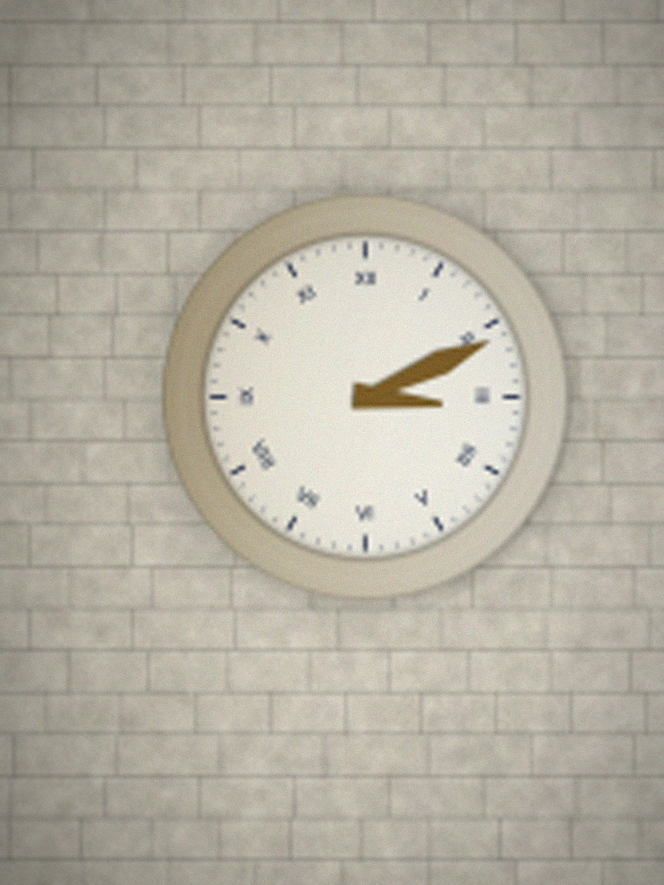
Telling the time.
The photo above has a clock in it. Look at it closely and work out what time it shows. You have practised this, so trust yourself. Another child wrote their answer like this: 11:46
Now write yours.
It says 3:11
